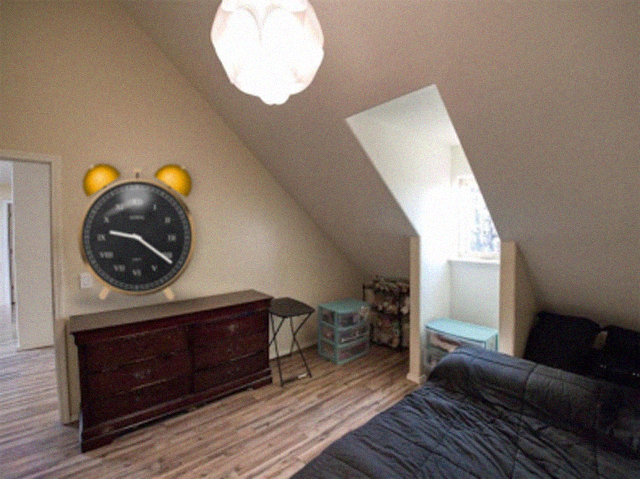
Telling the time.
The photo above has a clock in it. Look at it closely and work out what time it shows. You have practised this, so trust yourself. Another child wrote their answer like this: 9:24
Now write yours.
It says 9:21
